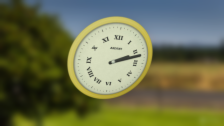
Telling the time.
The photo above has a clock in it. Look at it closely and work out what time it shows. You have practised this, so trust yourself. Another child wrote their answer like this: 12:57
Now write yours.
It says 2:12
